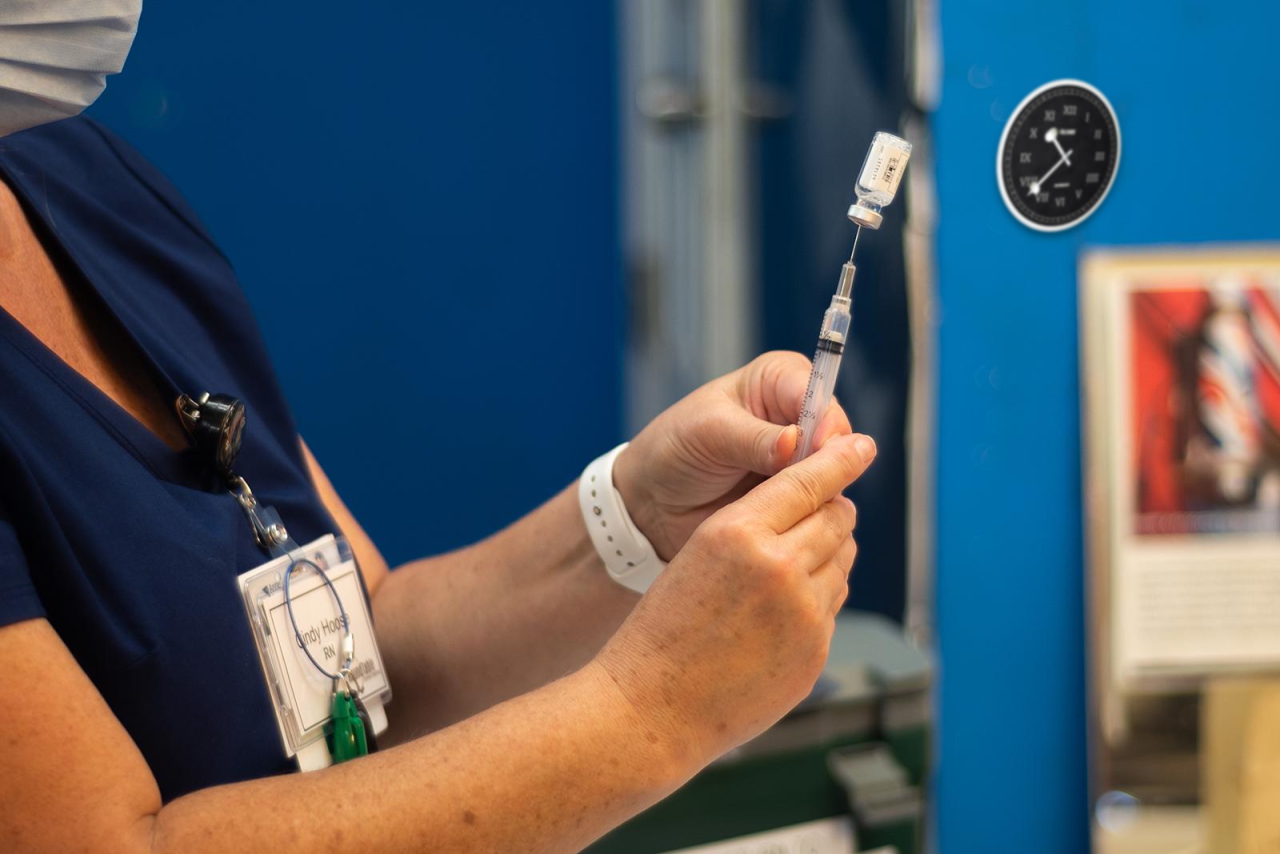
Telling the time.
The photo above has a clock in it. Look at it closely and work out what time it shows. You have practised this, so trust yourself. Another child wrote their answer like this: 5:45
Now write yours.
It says 10:38
